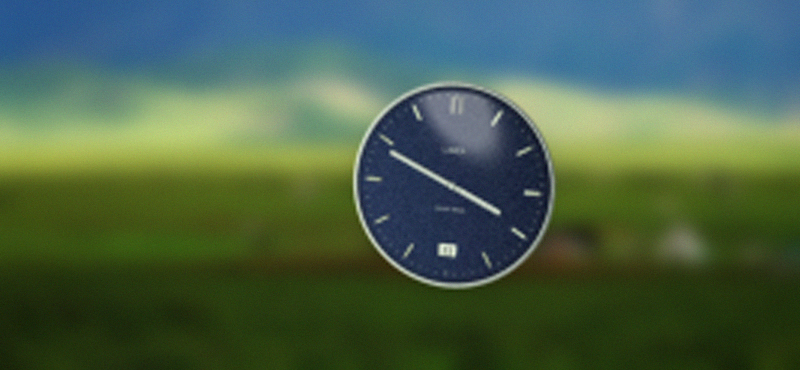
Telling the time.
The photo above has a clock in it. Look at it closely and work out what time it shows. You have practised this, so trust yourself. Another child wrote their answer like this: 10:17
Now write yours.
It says 3:49
